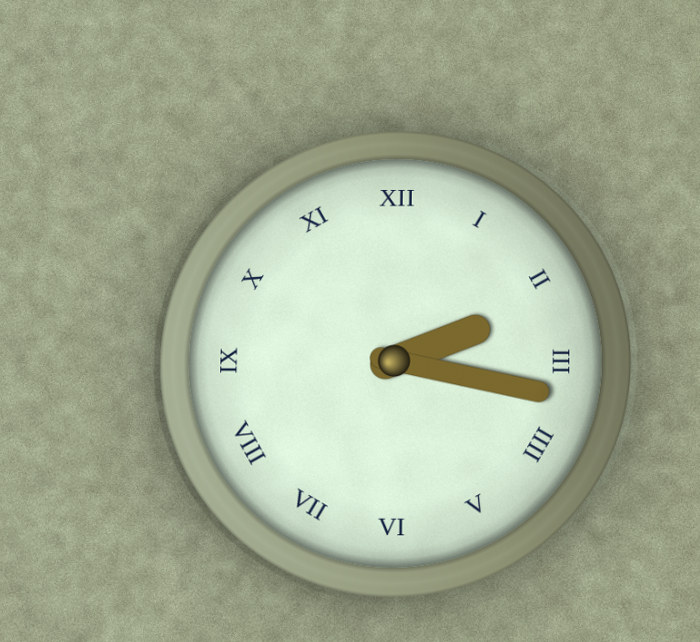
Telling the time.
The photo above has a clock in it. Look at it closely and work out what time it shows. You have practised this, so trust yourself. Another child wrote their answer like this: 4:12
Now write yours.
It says 2:17
